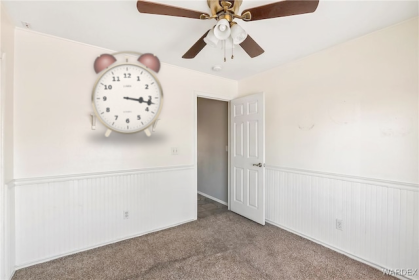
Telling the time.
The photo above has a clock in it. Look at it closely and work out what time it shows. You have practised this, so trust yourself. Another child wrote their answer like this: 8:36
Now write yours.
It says 3:17
